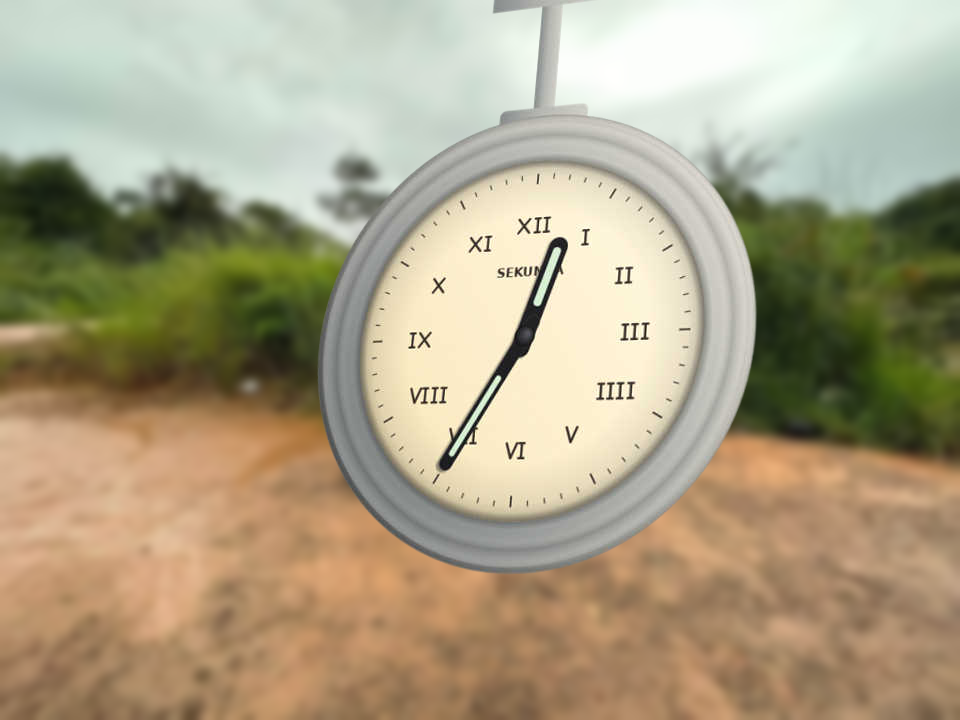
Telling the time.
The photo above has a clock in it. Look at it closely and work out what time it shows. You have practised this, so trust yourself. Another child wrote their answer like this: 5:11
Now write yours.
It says 12:35
